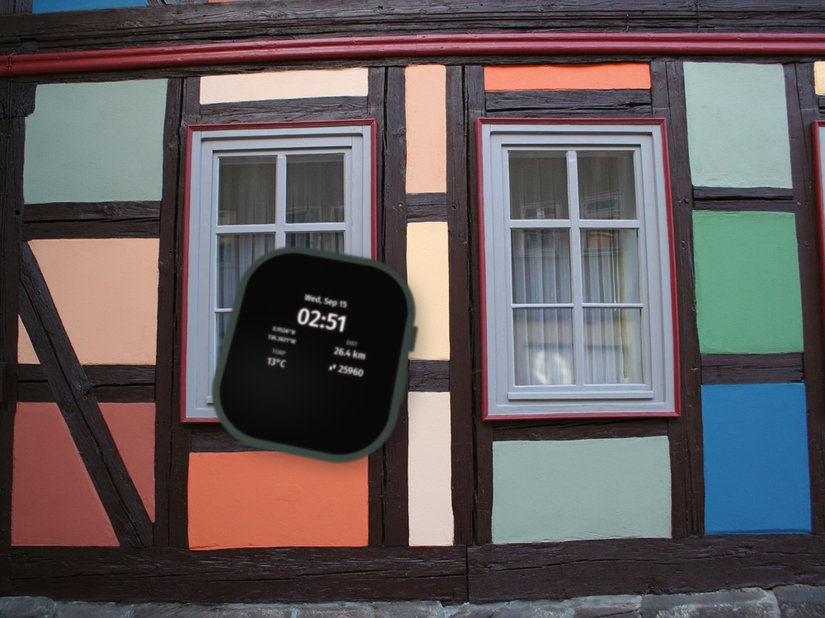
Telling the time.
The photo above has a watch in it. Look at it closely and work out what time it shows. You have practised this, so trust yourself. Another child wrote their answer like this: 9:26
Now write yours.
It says 2:51
